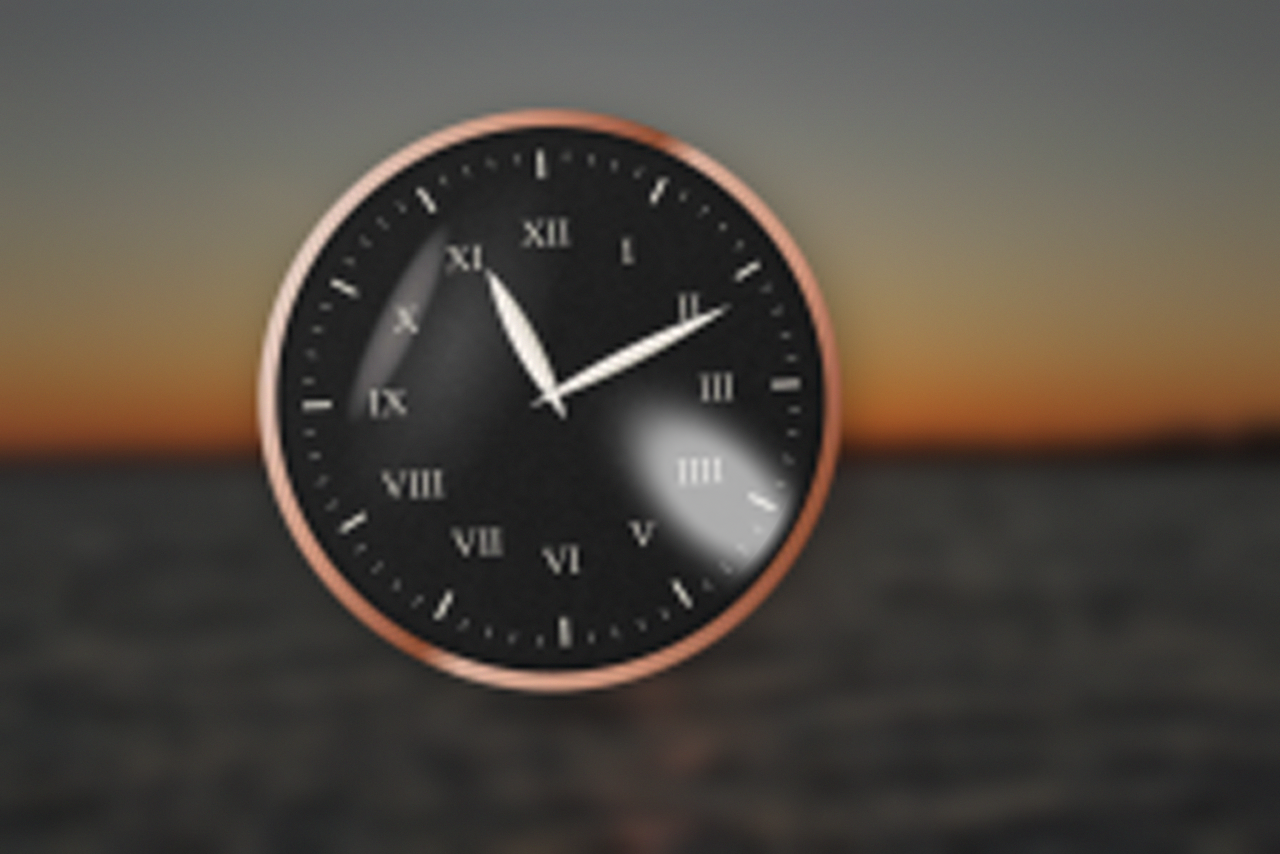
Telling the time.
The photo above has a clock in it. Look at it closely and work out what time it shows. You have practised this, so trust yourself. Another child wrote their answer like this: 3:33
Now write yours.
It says 11:11
